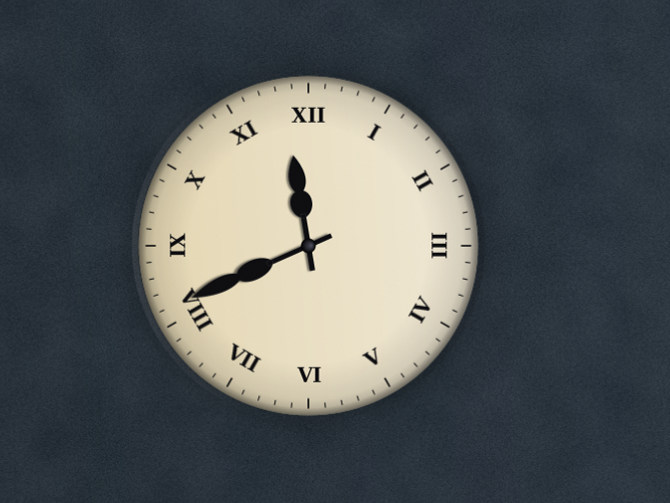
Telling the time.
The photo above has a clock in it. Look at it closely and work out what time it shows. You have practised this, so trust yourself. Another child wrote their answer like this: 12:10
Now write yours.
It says 11:41
